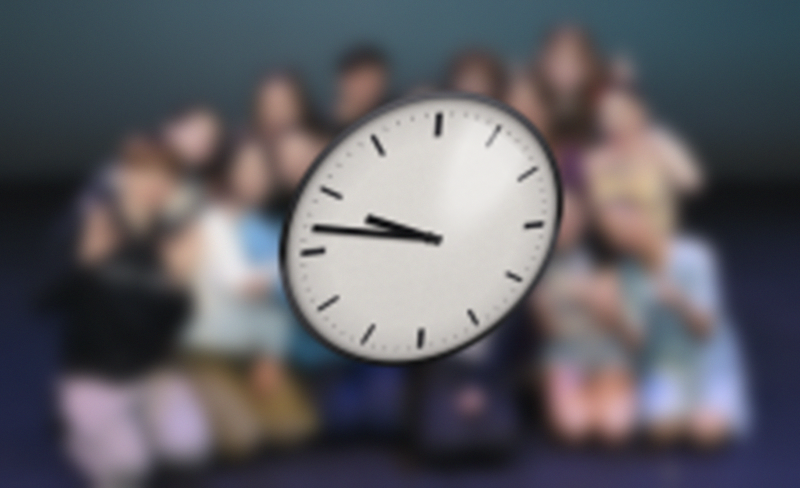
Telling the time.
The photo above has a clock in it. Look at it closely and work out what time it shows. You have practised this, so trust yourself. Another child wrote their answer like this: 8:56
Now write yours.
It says 9:47
